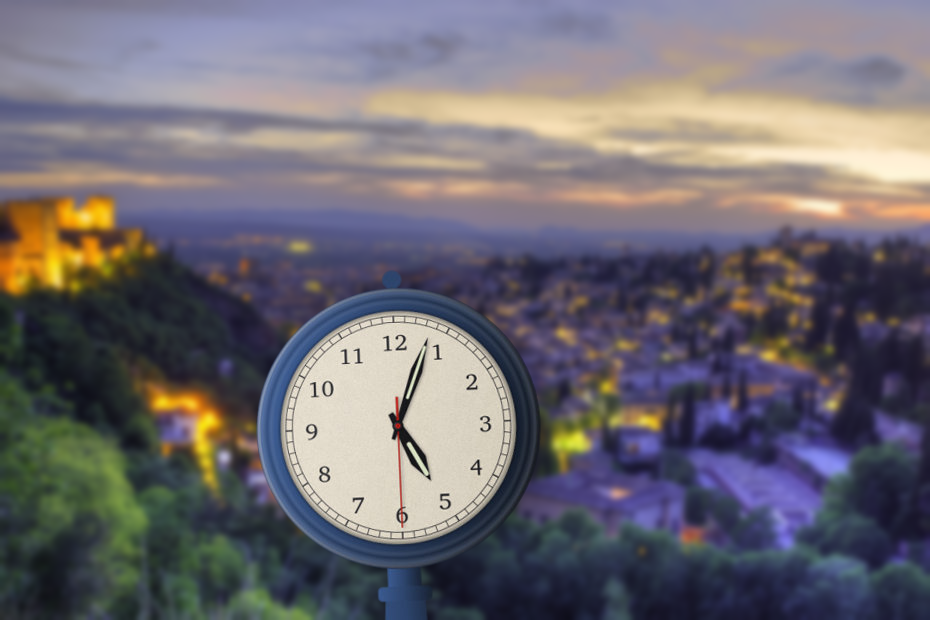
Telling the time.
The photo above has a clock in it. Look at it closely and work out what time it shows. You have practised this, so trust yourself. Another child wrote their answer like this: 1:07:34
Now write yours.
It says 5:03:30
